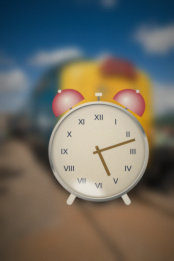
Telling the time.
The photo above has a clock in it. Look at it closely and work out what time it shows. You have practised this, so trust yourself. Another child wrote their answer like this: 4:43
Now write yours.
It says 5:12
